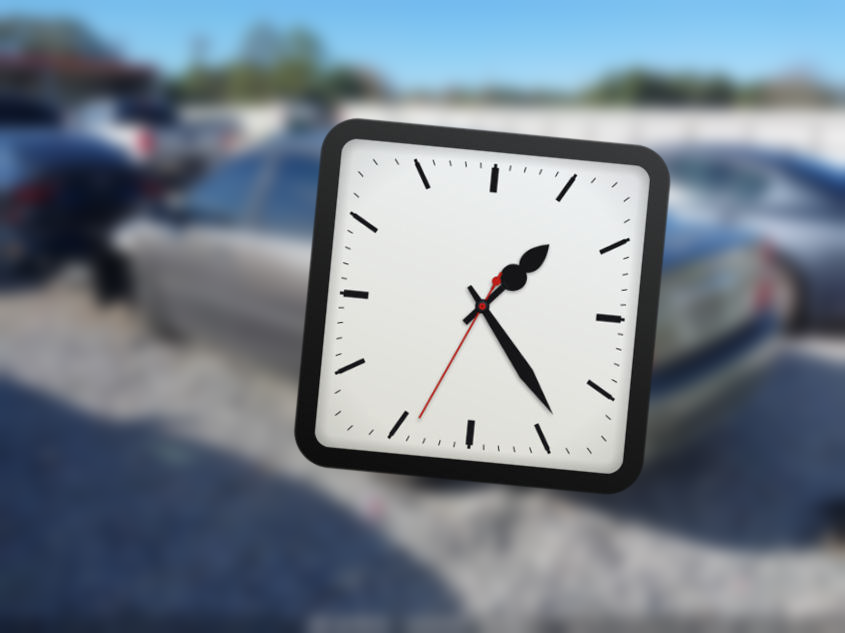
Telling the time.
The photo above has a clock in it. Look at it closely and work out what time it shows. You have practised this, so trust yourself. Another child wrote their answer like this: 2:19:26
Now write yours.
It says 1:23:34
